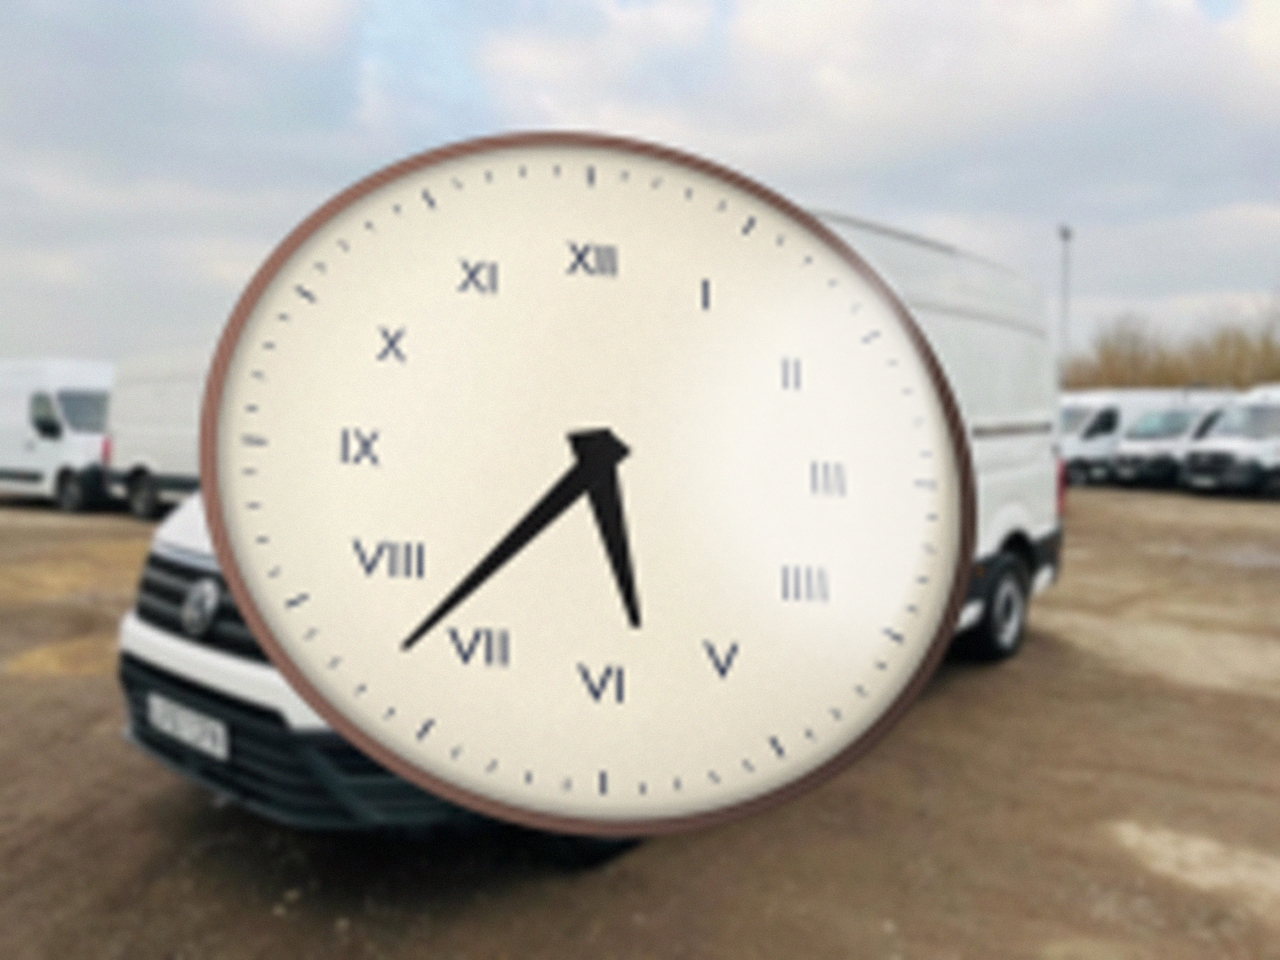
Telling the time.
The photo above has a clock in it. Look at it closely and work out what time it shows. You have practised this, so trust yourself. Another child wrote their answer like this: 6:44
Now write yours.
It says 5:37
